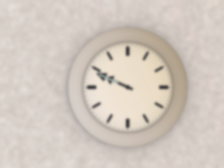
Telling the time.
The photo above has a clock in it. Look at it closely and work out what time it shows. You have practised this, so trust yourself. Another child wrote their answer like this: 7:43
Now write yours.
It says 9:49
